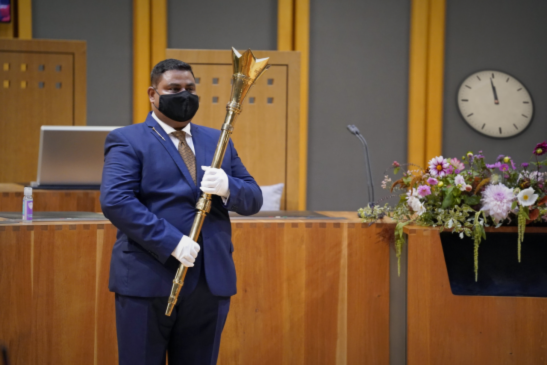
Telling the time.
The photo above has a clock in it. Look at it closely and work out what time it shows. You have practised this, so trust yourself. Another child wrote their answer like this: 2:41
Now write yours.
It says 11:59
